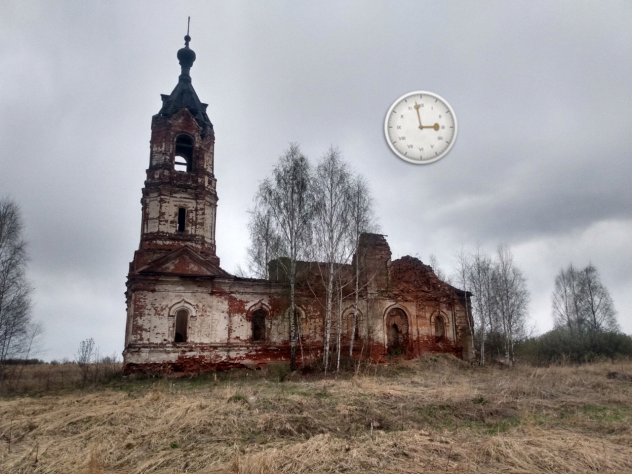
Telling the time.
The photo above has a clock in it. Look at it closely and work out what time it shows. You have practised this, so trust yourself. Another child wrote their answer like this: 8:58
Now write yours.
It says 2:58
